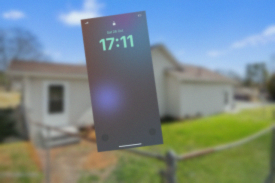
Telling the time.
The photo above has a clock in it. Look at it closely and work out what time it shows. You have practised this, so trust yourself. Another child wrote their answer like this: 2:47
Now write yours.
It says 17:11
